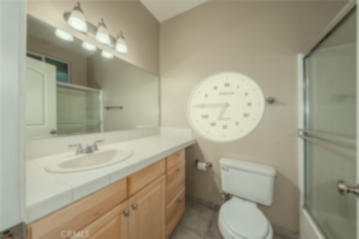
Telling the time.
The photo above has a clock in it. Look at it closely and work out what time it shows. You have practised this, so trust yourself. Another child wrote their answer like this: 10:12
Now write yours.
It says 6:45
